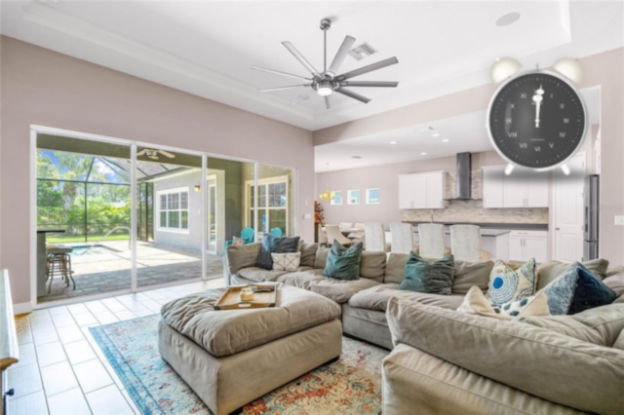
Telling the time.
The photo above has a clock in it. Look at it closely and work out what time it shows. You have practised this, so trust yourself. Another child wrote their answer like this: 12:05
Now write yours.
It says 12:01
